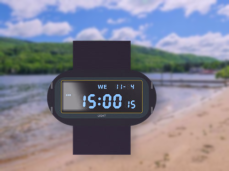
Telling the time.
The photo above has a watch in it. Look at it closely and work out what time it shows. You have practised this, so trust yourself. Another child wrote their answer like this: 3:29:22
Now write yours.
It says 15:00:15
